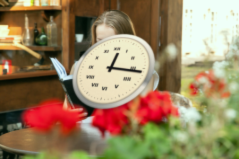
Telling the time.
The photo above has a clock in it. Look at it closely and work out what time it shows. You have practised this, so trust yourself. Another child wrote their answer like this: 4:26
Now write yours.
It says 12:16
